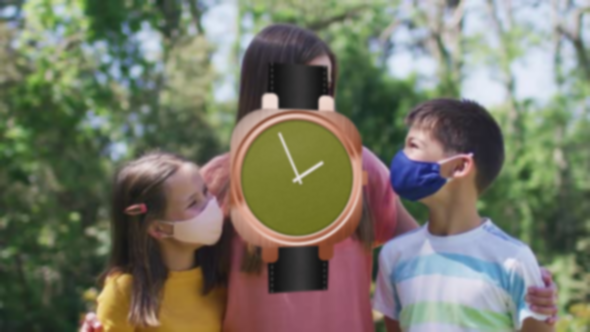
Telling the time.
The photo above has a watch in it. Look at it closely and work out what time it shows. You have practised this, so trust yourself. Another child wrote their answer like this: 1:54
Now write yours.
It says 1:56
